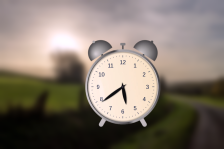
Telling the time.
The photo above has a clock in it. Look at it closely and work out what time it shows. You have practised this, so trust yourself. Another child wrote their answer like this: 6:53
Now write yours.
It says 5:39
